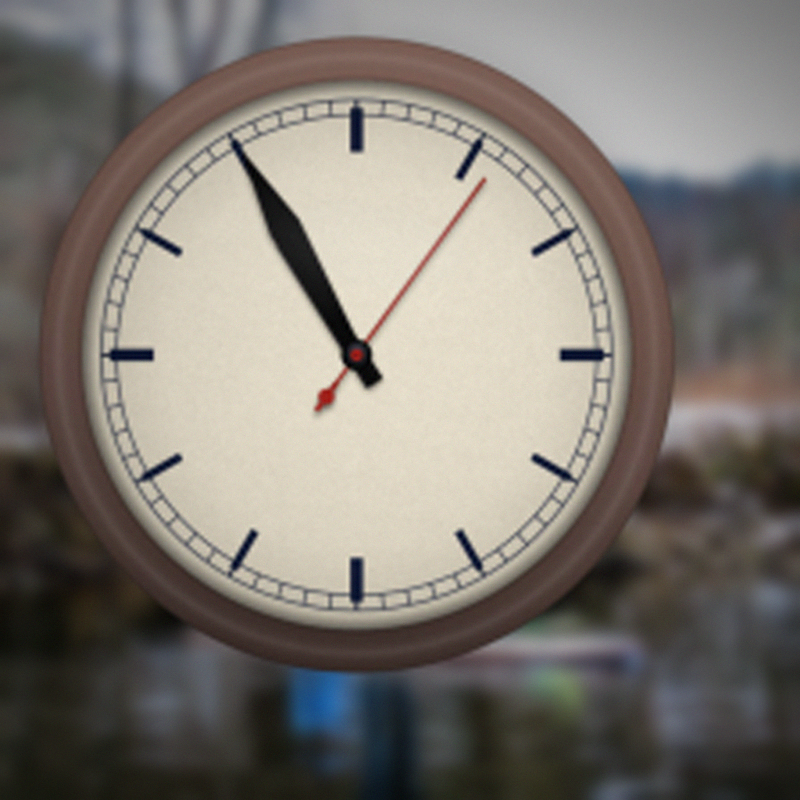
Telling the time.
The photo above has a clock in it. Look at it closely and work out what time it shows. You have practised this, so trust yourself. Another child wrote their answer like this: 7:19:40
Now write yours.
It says 10:55:06
